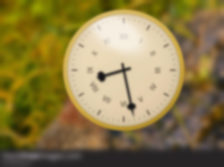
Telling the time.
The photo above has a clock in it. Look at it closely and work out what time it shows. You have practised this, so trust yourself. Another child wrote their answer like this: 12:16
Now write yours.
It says 8:28
